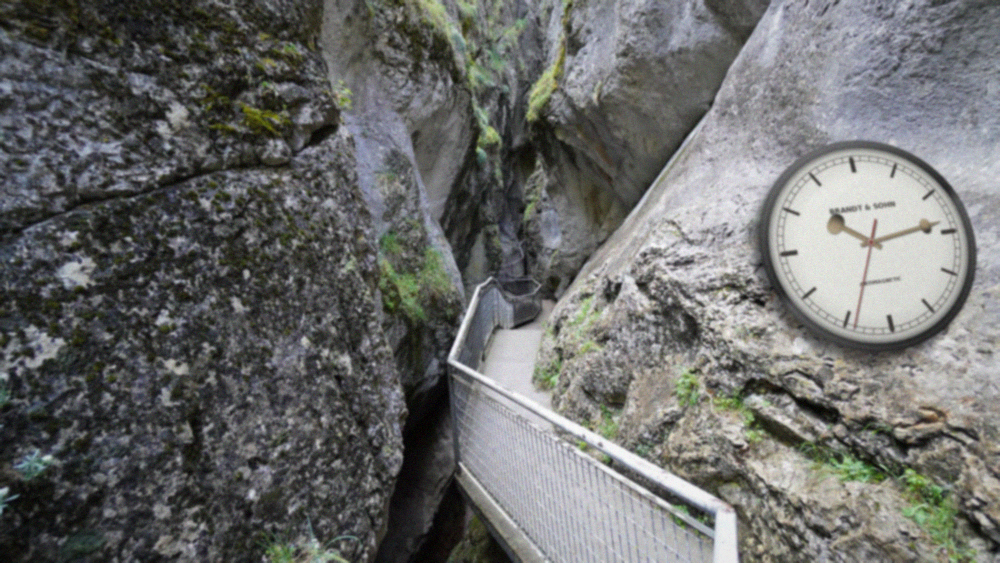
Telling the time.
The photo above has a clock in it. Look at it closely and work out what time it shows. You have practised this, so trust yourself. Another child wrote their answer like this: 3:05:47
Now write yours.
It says 10:13:34
